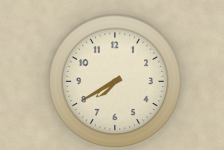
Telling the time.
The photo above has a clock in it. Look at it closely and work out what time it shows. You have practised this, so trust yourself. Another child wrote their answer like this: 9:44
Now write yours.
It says 7:40
